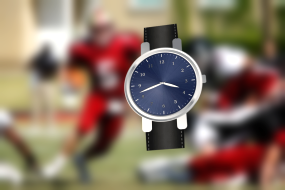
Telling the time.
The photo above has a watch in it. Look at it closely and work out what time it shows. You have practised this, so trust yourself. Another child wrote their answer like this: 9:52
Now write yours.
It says 3:42
